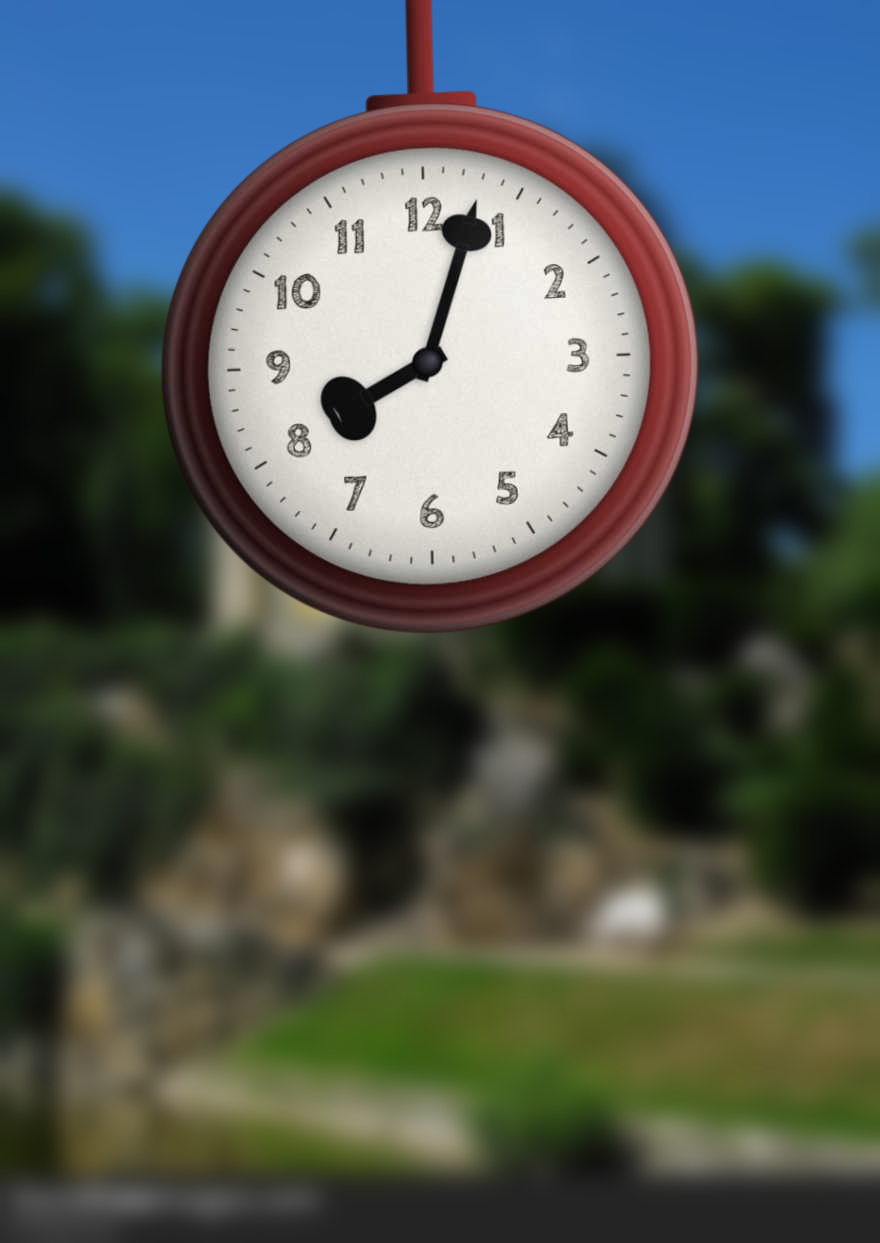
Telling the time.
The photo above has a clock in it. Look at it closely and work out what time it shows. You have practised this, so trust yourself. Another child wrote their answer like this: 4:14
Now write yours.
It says 8:03
